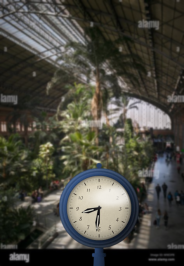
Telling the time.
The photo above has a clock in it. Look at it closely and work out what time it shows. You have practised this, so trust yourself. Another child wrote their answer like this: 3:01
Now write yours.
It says 8:31
